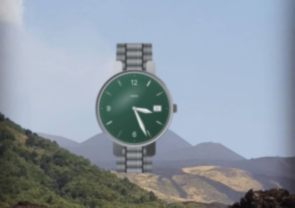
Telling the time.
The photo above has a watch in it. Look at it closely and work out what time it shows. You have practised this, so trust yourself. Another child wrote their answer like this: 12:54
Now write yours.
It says 3:26
